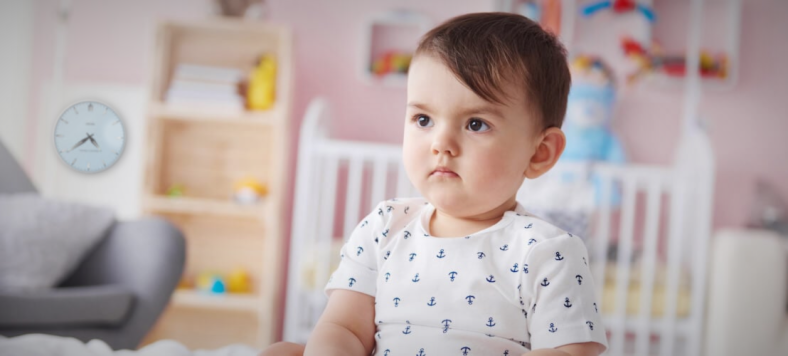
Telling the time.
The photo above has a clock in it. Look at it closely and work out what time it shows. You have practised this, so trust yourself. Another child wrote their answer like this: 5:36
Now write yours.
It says 4:39
